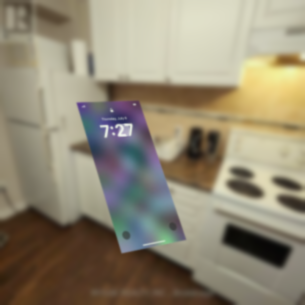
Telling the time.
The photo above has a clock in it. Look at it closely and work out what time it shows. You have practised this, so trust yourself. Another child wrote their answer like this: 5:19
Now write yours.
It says 7:27
